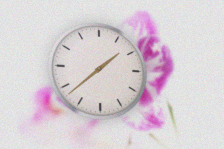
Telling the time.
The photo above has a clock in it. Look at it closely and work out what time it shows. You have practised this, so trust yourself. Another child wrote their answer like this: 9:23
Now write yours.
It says 1:38
